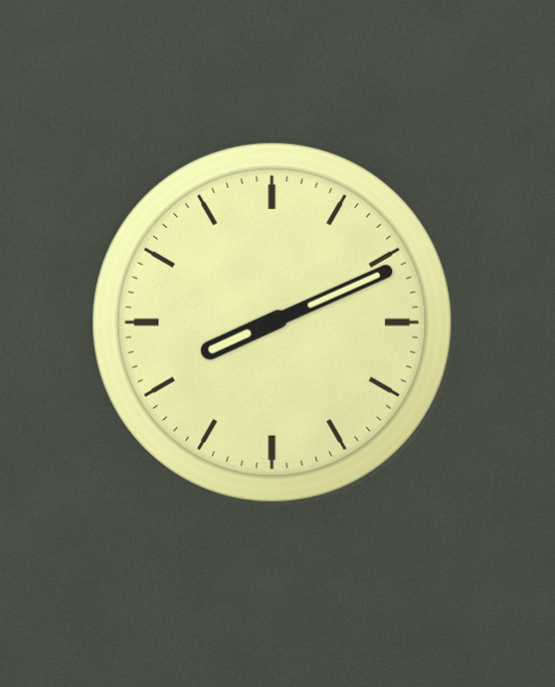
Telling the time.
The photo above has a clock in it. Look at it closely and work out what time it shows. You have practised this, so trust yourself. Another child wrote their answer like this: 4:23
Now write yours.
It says 8:11
